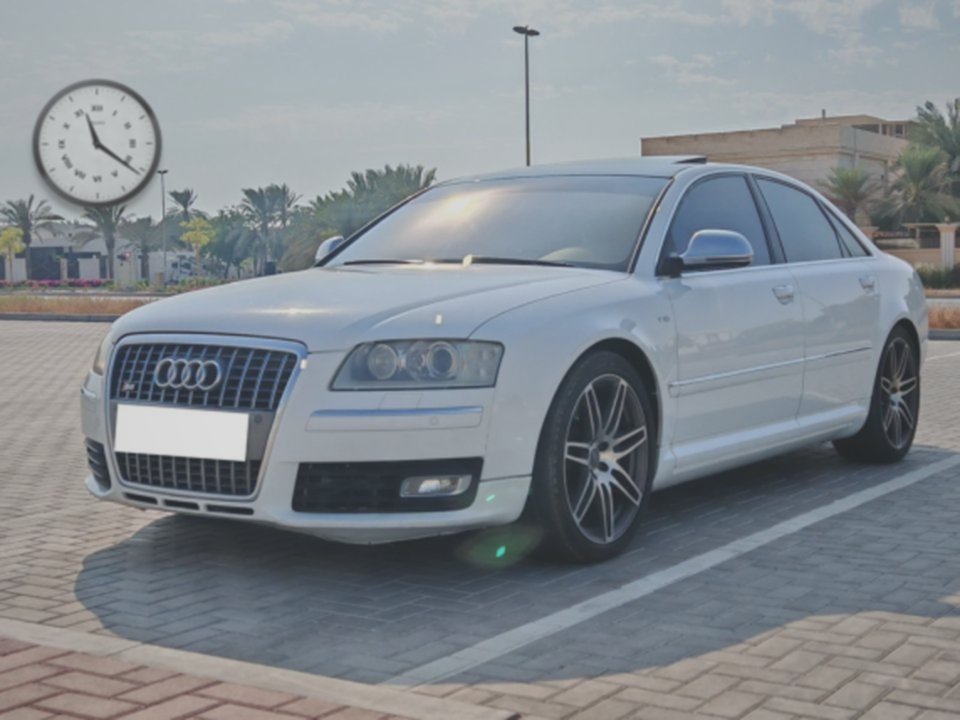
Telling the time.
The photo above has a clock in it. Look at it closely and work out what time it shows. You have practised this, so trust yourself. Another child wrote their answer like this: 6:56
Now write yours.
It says 11:21
